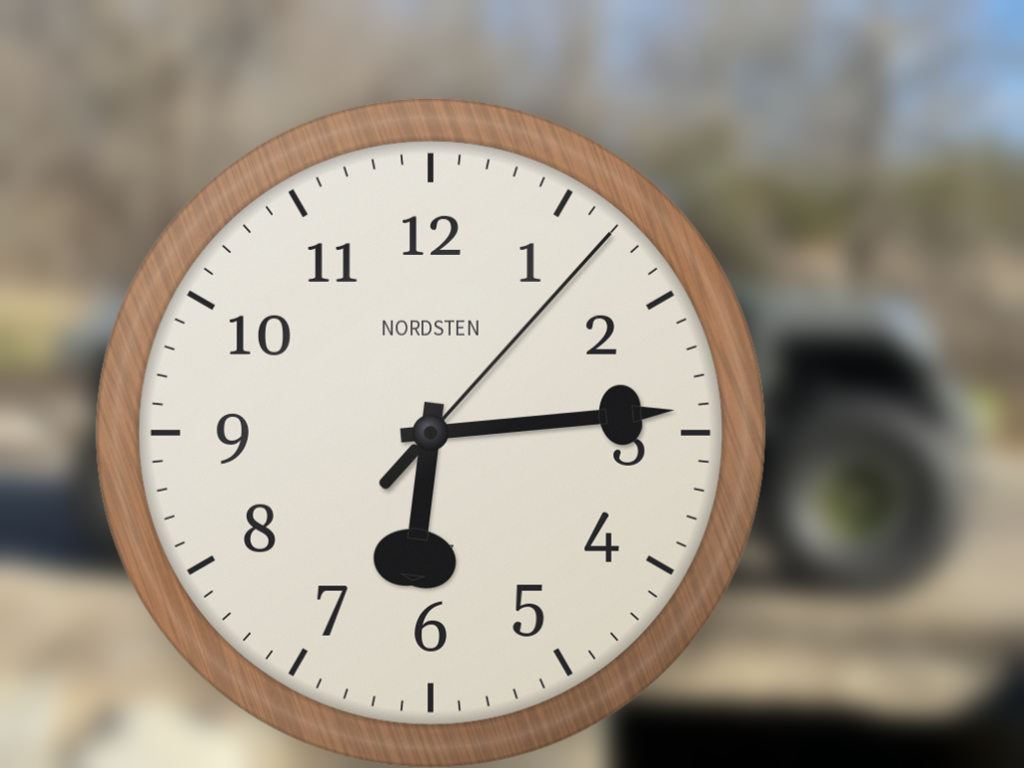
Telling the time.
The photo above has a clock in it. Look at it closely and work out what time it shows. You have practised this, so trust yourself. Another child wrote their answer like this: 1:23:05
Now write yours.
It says 6:14:07
